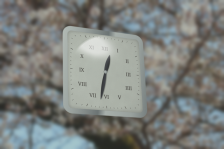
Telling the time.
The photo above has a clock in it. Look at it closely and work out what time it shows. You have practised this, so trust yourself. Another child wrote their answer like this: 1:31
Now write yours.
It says 12:32
